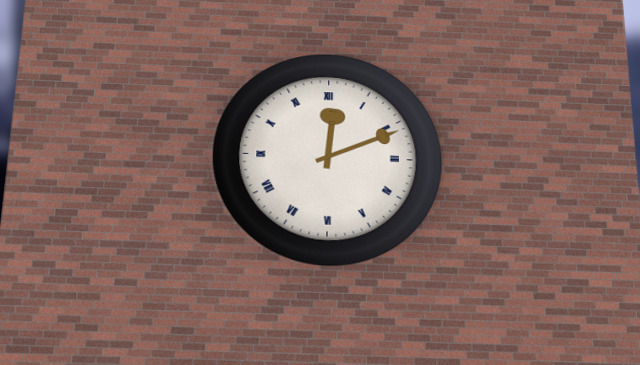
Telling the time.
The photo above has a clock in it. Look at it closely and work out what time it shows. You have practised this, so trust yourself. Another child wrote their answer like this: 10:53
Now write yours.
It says 12:11
